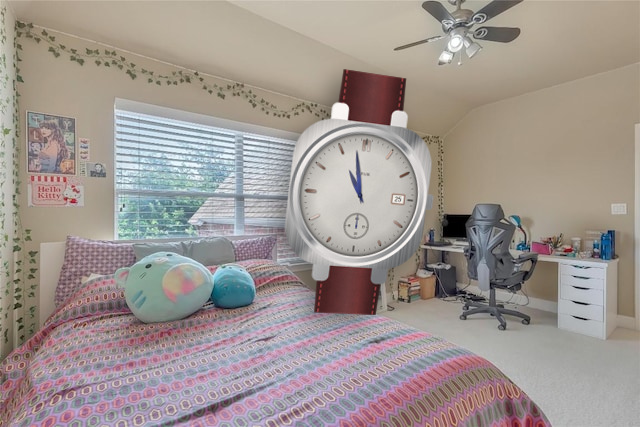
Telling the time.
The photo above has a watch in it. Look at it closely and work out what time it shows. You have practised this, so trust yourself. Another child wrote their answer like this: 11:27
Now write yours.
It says 10:58
